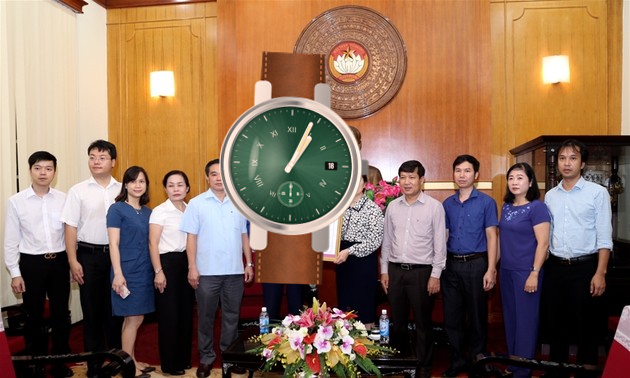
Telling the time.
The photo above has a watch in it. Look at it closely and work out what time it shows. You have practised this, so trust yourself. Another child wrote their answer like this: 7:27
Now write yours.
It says 1:04
